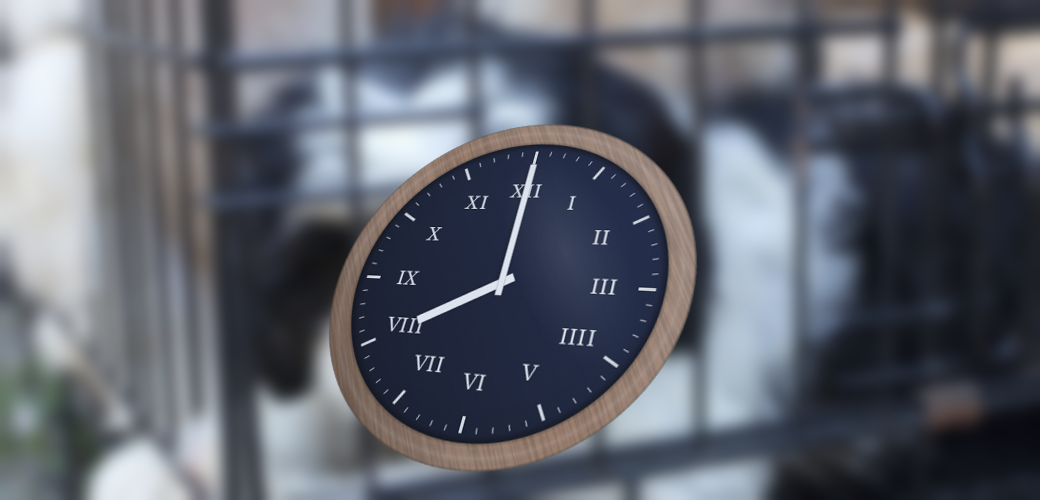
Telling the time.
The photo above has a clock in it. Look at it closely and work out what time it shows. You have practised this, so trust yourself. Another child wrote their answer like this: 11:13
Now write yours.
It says 8:00
